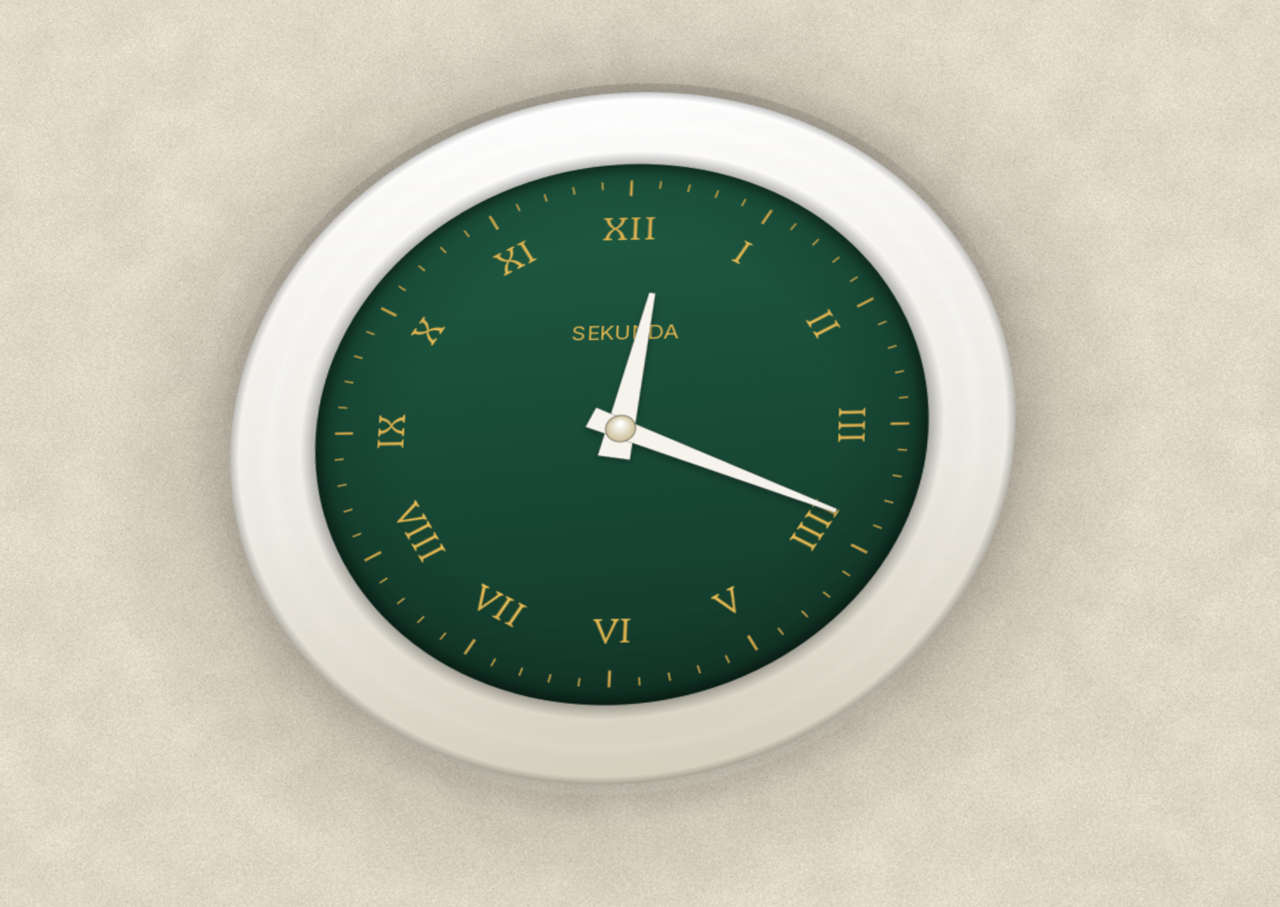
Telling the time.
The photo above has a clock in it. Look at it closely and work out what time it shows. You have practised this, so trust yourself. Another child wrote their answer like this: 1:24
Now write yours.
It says 12:19
